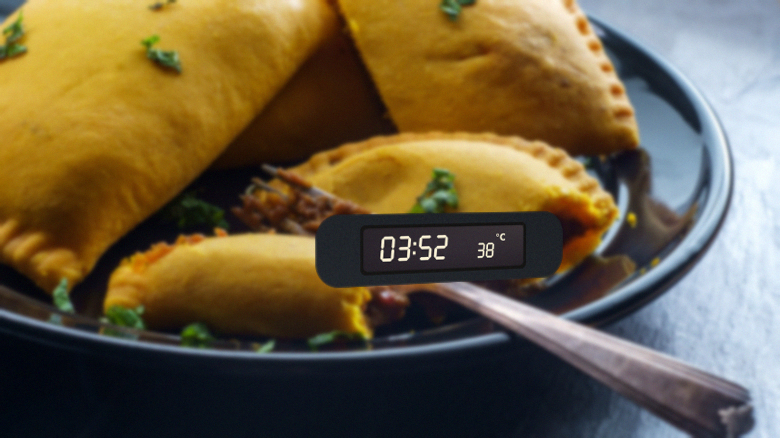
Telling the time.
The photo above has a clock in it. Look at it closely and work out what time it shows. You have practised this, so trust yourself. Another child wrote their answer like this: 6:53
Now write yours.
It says 3:52
